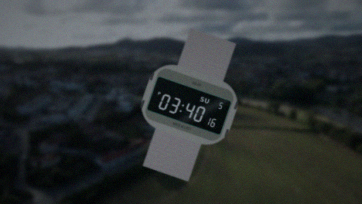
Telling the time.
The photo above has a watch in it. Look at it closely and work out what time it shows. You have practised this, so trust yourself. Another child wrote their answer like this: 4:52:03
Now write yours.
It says 3:40:16
